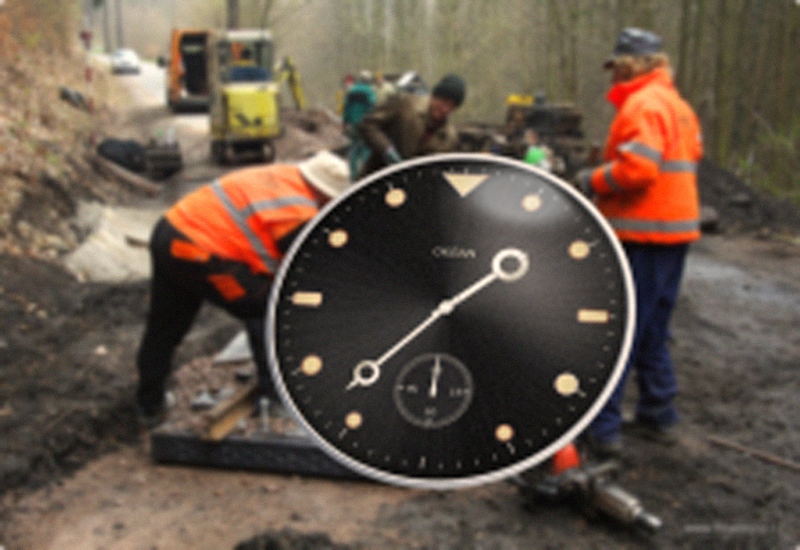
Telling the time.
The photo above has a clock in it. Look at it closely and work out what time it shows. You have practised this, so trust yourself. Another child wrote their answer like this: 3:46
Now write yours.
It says 1:37
